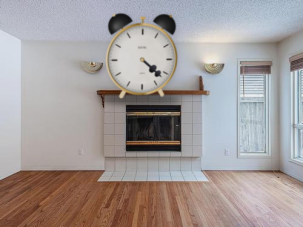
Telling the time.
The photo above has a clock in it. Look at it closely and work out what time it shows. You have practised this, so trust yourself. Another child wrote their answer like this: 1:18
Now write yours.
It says 4:22
